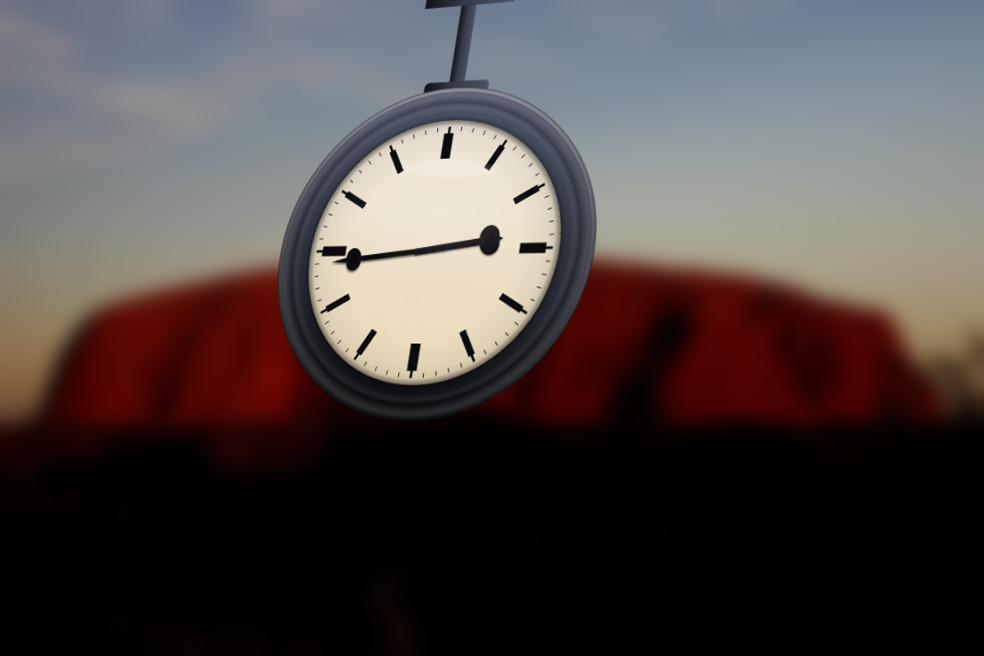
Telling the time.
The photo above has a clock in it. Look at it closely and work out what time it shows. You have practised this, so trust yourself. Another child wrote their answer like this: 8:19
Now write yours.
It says 2:44
